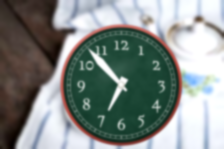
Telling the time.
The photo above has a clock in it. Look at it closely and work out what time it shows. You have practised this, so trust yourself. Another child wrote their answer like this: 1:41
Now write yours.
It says 6:53
